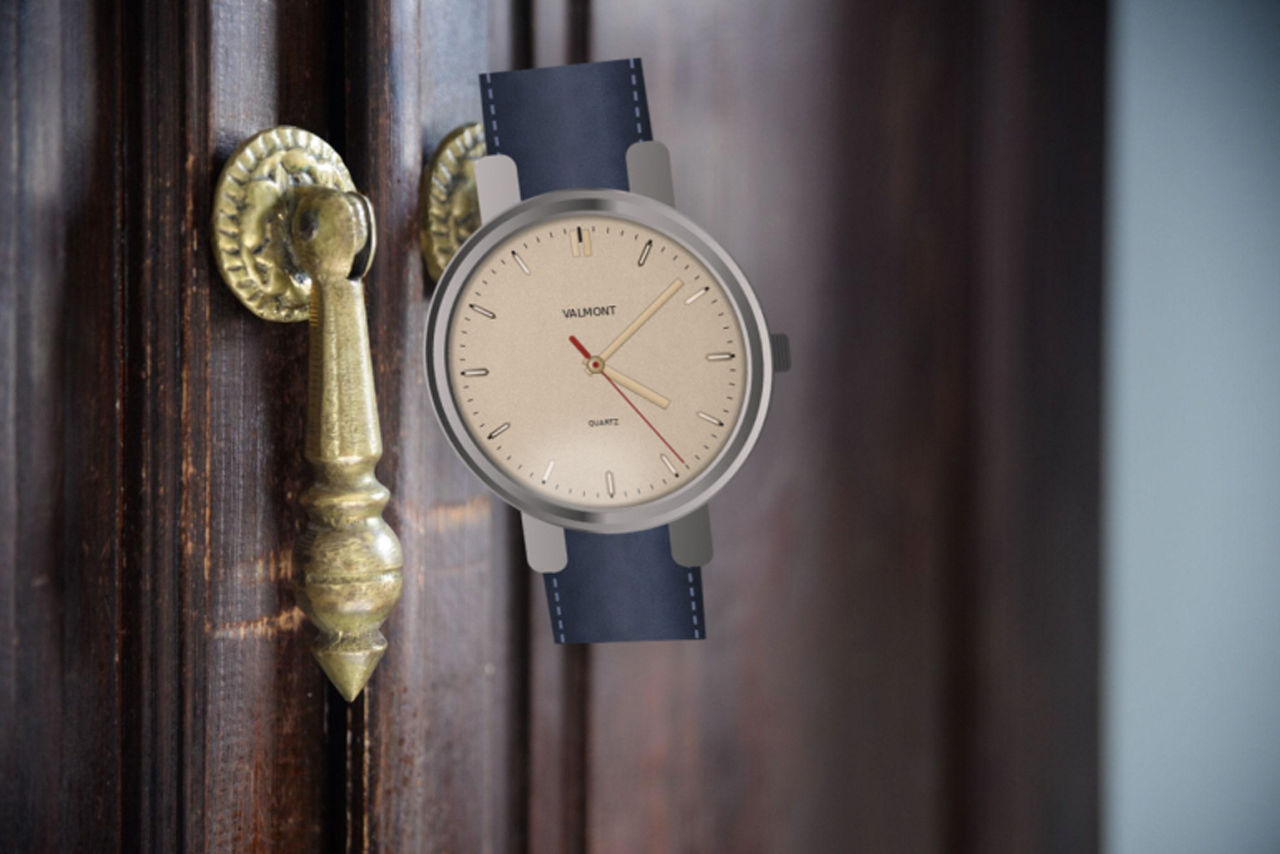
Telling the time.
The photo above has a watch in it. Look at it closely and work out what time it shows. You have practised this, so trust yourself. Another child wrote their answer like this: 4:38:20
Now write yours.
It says 4:08:24
